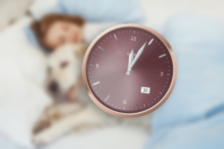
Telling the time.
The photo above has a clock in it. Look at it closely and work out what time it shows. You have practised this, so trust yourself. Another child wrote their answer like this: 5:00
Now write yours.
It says 12:04
